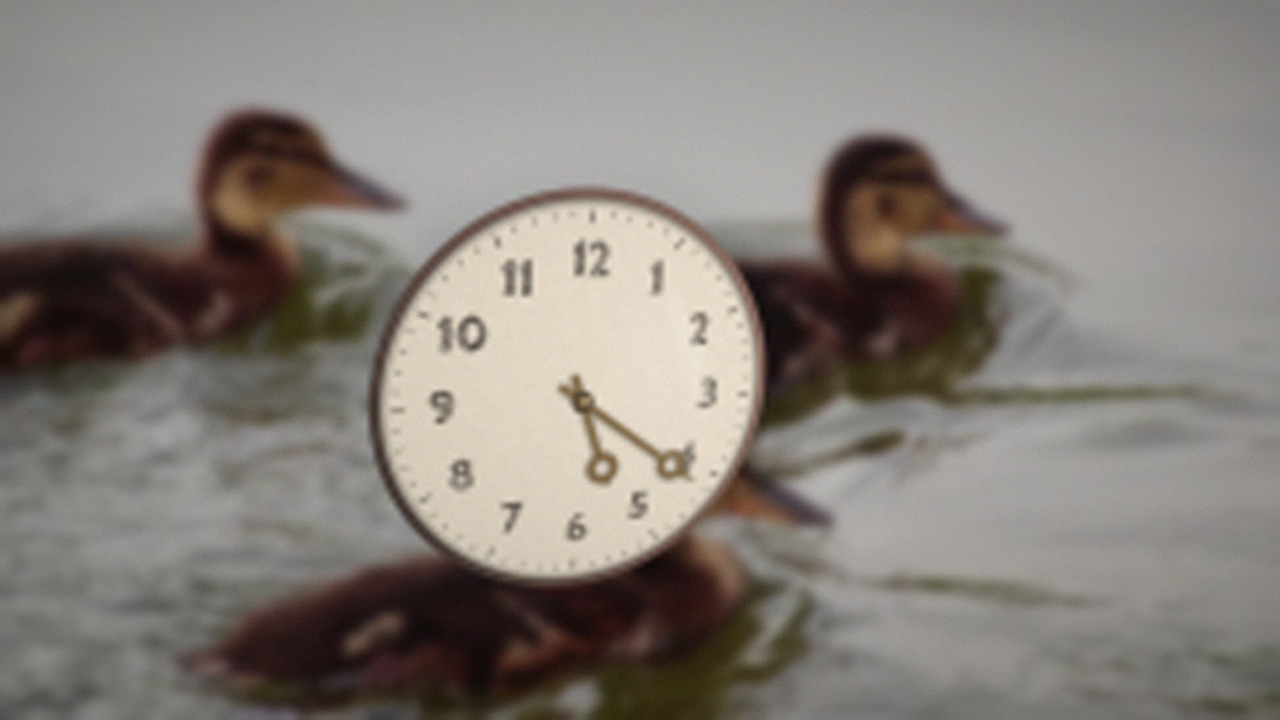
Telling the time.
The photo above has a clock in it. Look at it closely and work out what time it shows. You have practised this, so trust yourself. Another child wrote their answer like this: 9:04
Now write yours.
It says 5:21
